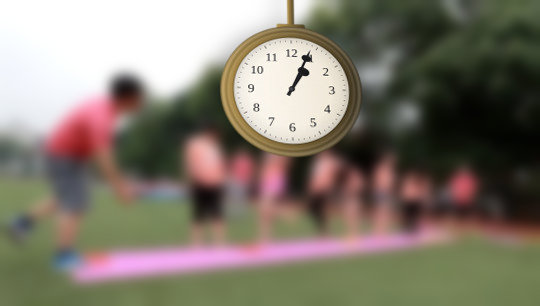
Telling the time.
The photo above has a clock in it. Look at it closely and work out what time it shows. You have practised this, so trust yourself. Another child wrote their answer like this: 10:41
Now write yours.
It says 1:04
